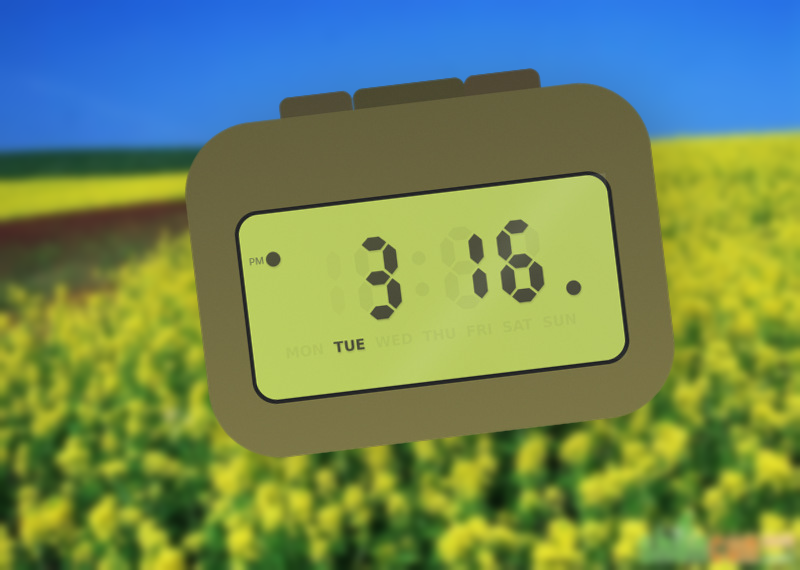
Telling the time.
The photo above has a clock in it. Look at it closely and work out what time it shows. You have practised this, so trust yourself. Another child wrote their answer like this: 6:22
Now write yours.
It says 3:16
